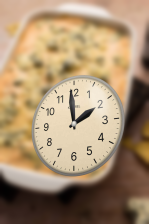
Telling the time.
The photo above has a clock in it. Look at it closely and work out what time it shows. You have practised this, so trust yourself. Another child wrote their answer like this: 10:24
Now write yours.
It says 1:59
